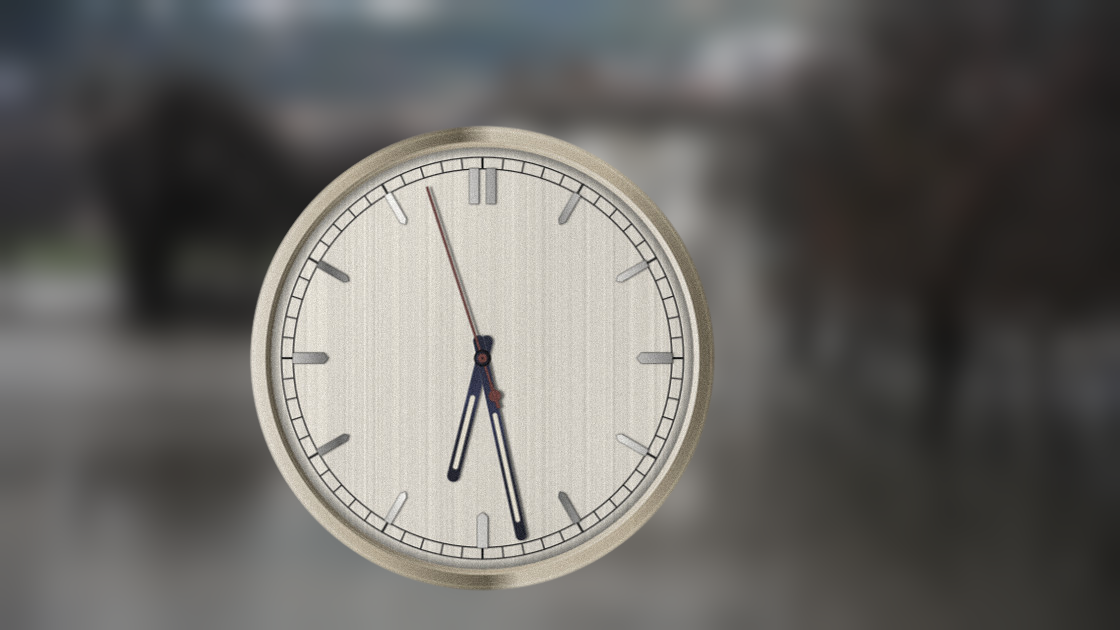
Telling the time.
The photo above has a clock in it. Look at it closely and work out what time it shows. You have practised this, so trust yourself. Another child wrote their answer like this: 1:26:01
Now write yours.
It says 6:27:57
